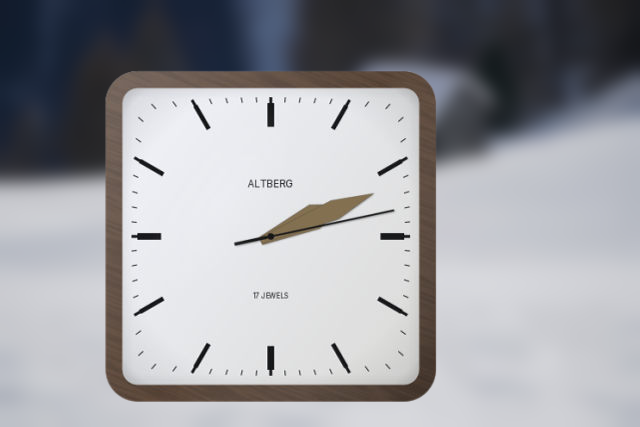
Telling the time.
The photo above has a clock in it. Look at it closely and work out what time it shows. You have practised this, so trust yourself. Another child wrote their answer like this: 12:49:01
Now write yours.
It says 2:11:13
